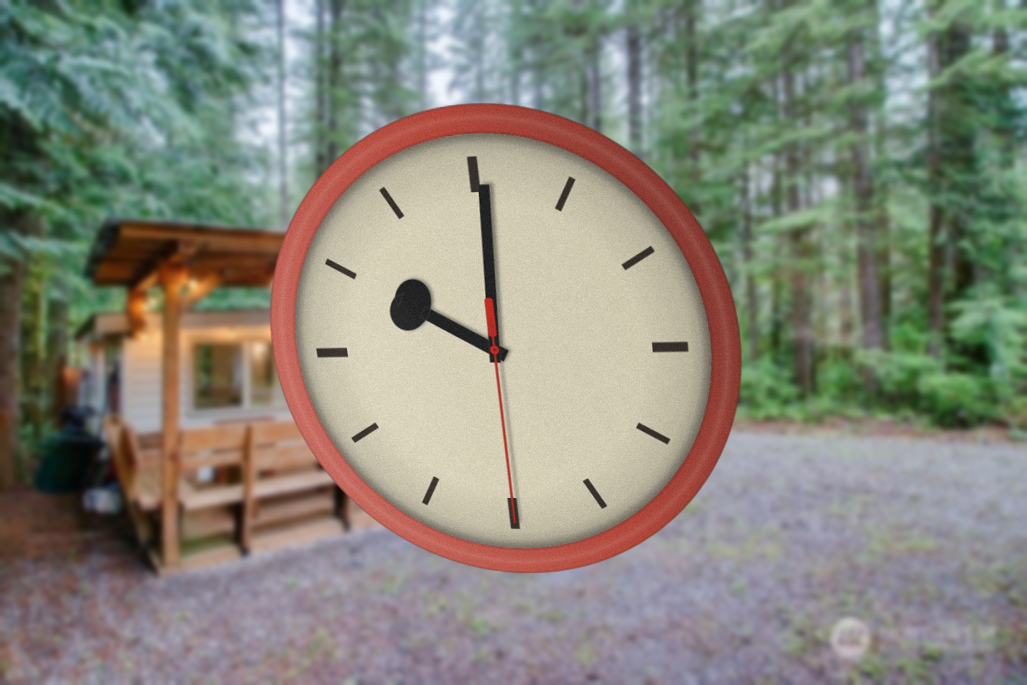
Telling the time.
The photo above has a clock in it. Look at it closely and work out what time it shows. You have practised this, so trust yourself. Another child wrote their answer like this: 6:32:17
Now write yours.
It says 10:00:30
